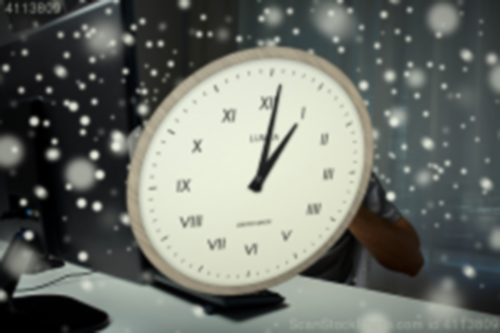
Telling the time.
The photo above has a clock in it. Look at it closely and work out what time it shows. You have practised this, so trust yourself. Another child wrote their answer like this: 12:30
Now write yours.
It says 1:01
